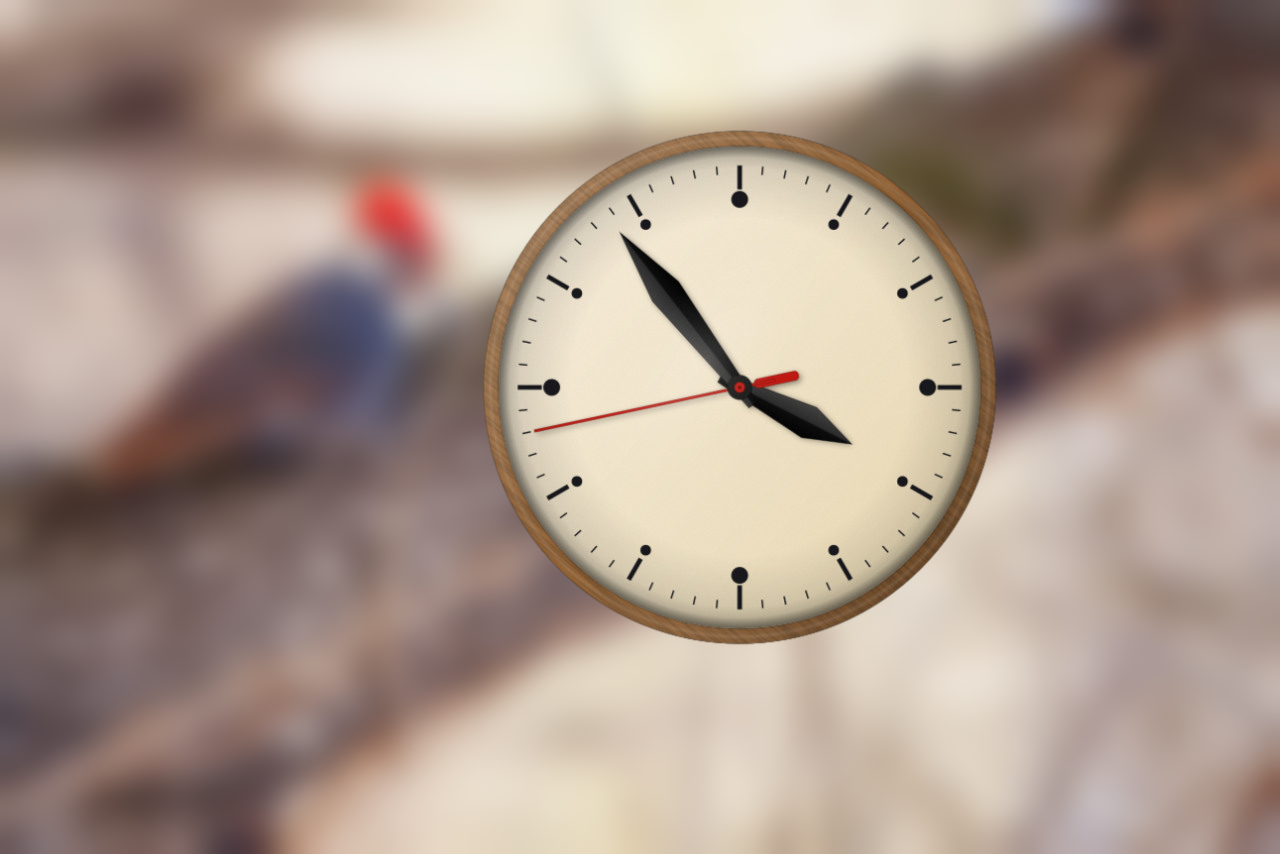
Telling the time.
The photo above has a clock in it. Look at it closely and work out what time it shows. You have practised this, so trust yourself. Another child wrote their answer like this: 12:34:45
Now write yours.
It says 3:53:43
